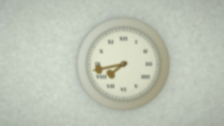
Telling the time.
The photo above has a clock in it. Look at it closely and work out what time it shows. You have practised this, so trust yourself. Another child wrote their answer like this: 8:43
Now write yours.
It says 7:43
